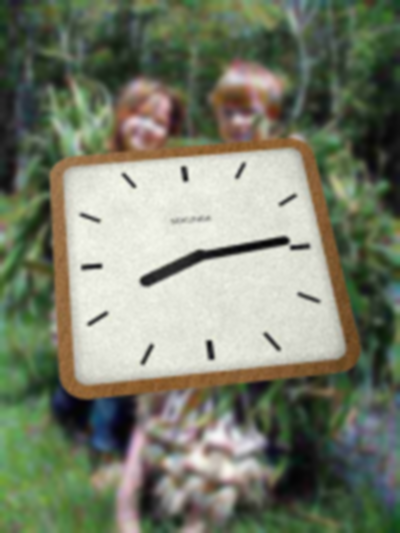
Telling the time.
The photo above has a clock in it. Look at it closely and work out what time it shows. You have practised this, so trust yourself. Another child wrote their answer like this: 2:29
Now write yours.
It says 8:14
